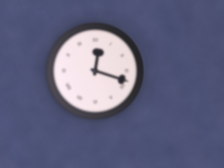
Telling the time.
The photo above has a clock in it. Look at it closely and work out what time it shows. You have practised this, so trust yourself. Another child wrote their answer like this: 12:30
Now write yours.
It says 12:18
